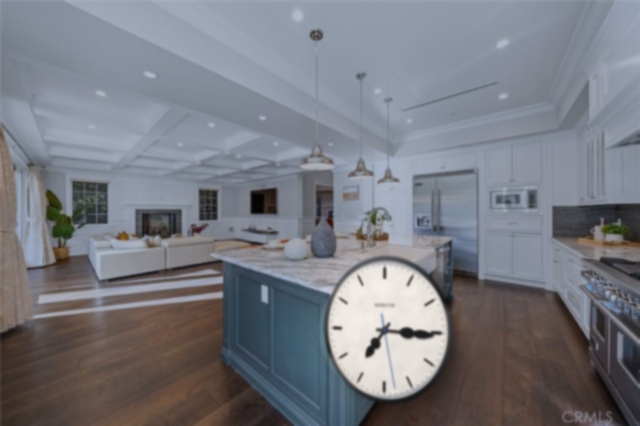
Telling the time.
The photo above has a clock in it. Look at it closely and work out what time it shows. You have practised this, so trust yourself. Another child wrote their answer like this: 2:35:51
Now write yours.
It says 7:15:28
